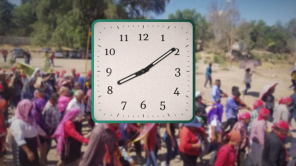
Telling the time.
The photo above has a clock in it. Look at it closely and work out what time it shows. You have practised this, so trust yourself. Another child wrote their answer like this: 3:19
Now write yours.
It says 8:09
